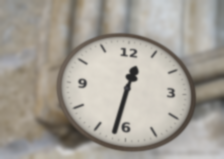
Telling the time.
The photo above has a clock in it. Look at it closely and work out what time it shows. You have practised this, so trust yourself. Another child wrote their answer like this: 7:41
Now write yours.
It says 12:32
